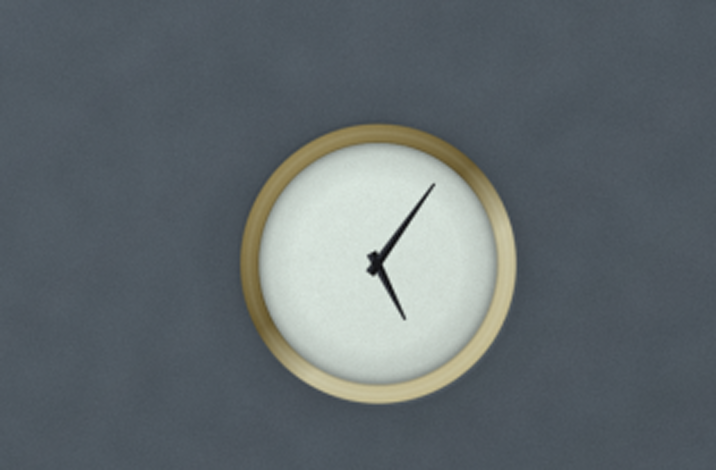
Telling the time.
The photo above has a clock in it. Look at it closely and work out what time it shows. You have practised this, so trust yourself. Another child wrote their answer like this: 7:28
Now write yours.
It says 5:06
